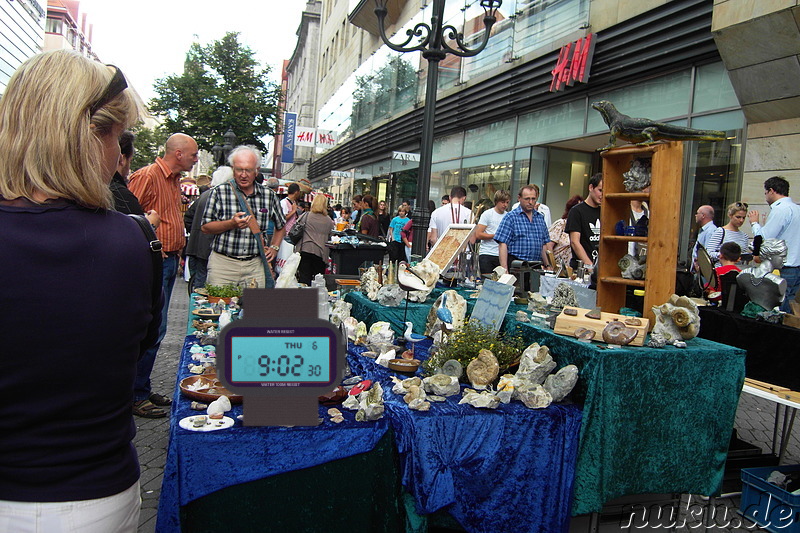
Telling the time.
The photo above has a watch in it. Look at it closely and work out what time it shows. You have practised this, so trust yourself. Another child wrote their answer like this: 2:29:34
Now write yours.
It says 9:02:30
